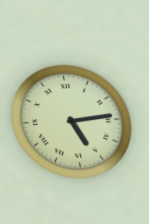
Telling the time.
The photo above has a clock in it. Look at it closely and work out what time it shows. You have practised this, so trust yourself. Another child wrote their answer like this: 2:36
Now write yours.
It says 5:14
